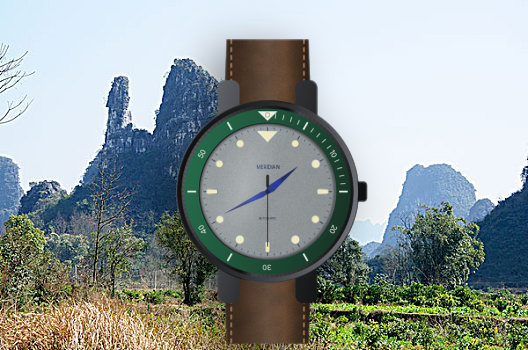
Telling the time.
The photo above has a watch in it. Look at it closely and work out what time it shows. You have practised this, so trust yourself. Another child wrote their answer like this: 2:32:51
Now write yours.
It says 1:40:30
